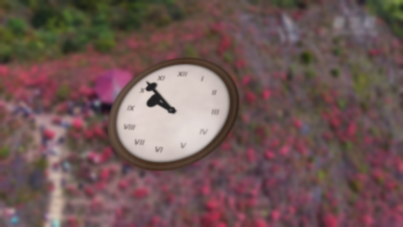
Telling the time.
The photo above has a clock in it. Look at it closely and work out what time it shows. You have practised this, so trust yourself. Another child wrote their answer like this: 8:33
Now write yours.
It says 9:52
